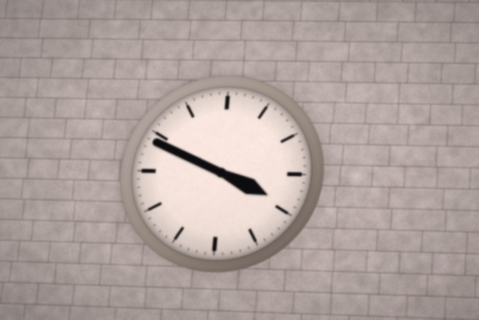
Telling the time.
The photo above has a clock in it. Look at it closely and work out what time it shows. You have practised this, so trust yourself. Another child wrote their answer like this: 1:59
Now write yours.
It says 3:49
